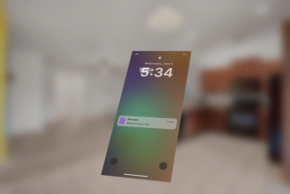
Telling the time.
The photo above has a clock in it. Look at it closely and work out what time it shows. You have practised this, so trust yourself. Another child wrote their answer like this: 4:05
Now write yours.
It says 5:34
